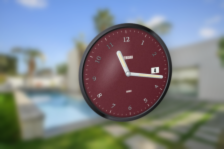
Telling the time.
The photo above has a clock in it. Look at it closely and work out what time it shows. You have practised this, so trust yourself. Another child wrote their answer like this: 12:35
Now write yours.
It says 11:17
